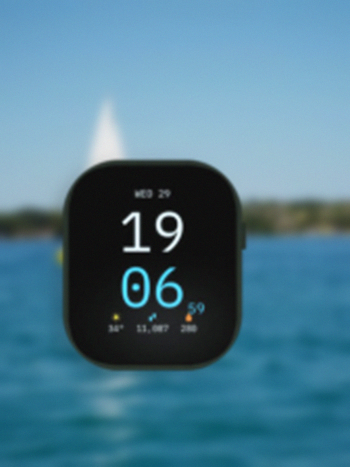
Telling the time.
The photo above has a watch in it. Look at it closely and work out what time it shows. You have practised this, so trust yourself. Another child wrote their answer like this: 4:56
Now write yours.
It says 19:06
